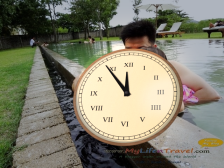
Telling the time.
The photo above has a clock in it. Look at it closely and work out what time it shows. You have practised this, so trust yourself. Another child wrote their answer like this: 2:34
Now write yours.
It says 11:54
